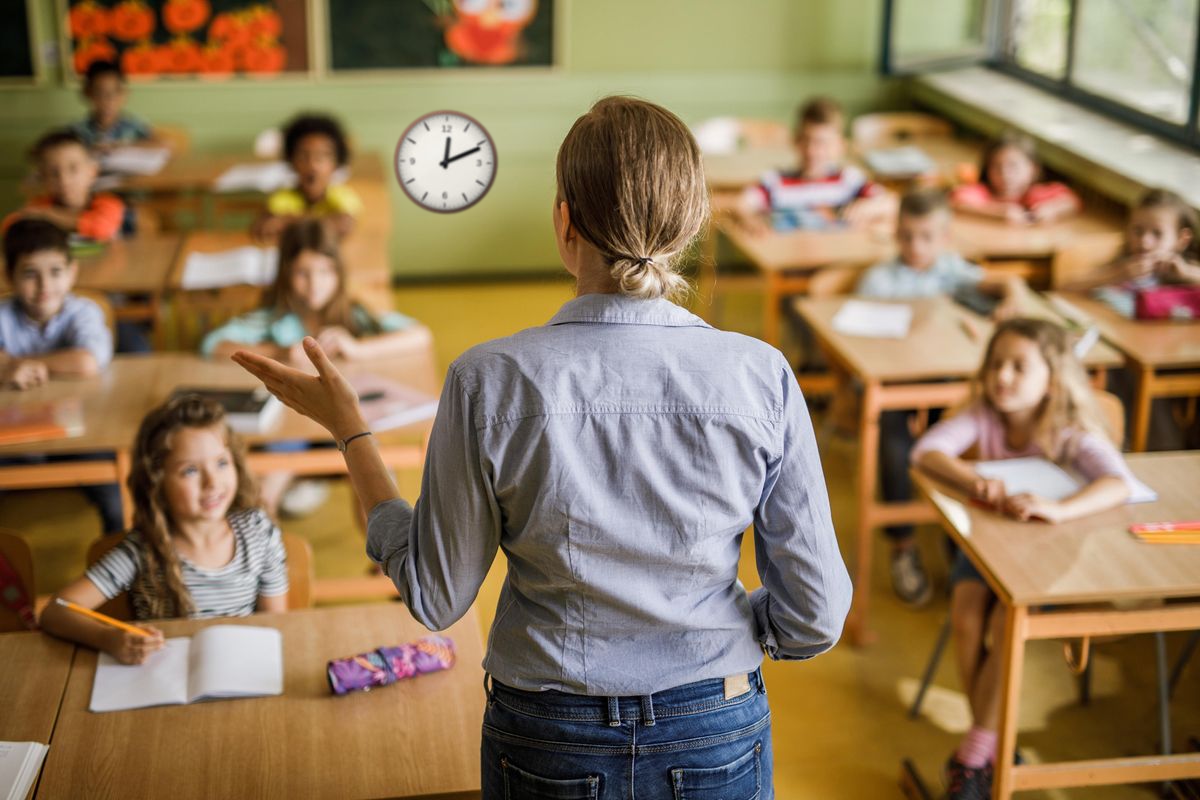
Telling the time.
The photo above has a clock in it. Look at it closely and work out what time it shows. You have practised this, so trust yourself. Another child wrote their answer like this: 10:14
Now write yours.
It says 12:11
